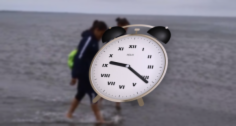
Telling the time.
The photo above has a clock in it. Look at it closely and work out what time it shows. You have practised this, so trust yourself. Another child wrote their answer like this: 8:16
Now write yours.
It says 9:21
